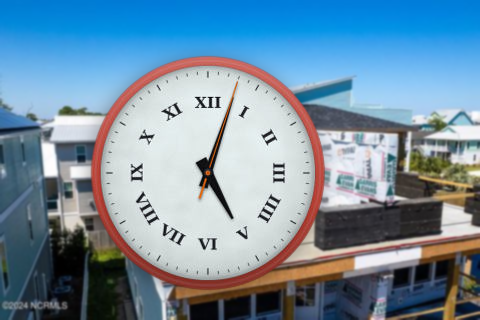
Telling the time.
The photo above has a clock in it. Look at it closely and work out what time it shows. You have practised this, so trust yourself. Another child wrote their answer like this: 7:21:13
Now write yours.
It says 5:03:03
